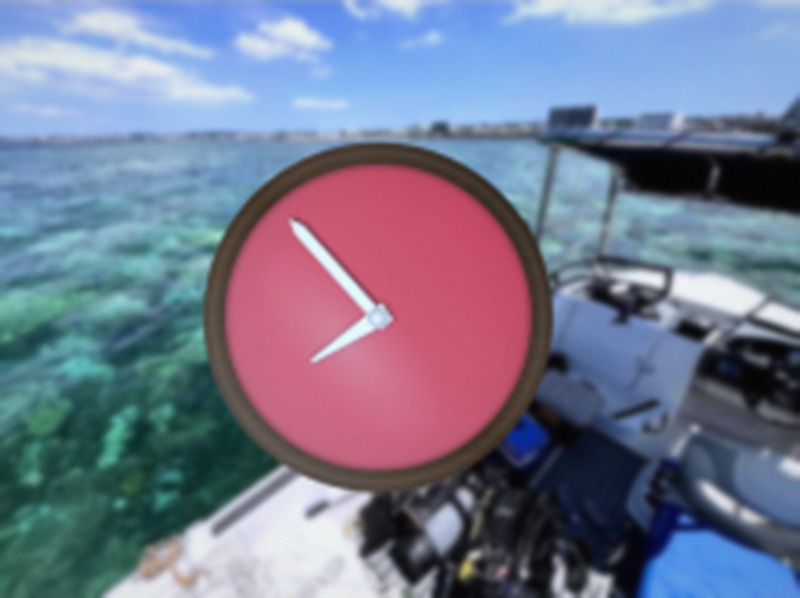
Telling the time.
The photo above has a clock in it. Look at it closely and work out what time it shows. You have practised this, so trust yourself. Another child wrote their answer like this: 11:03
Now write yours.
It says 7:53
